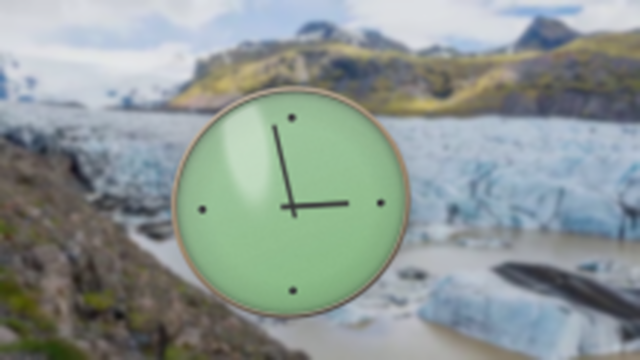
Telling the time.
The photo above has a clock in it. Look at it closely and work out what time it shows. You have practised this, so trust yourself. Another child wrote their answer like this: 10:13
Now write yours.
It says 2:58
